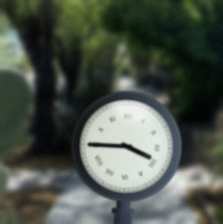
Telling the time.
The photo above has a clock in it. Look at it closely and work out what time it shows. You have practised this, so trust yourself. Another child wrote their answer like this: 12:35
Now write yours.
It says 3:45
